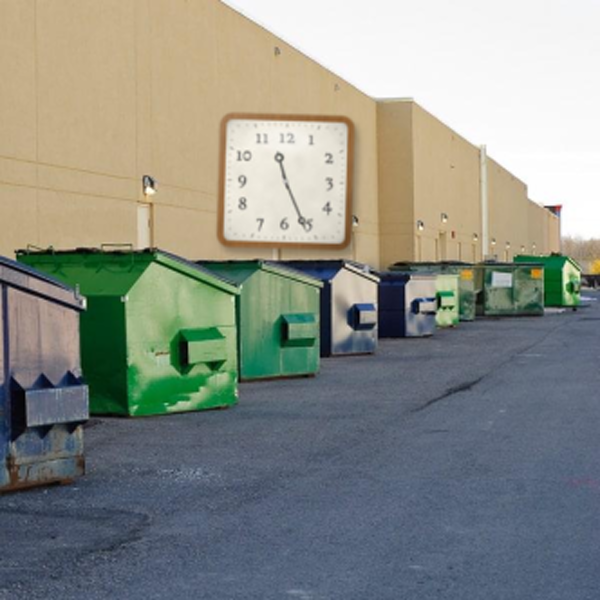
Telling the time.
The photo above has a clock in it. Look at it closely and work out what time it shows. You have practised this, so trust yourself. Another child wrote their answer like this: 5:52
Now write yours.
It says 11:26
